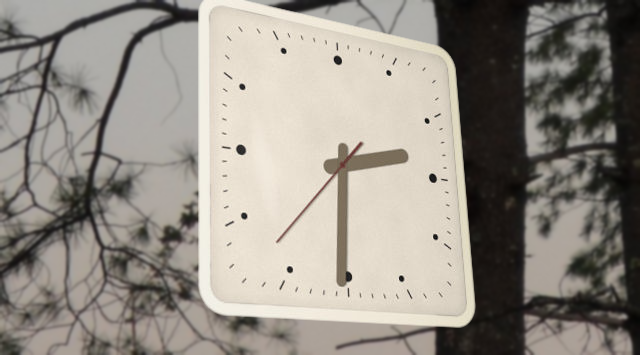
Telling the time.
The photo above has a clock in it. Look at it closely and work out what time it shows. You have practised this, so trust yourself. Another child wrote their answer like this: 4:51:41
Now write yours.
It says 2:30:37
